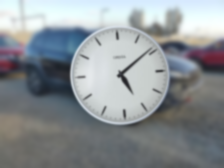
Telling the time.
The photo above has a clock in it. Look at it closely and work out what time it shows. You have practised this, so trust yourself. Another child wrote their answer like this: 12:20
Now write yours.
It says 5:09
